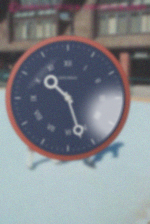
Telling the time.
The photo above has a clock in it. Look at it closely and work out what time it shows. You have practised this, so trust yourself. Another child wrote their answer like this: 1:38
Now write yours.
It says 10:27
